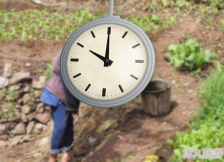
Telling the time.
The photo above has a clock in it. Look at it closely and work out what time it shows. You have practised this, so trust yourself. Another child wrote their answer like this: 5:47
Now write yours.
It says 10:00
